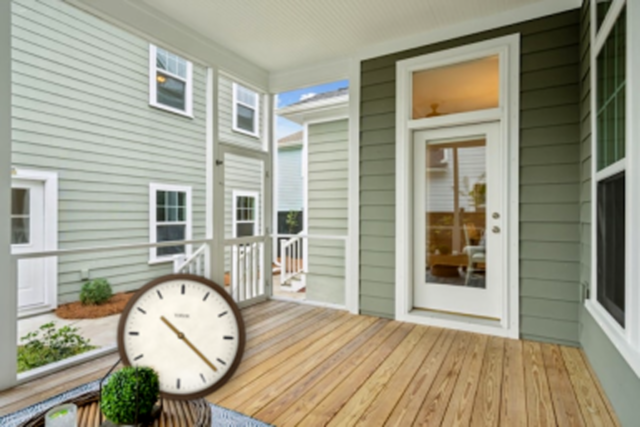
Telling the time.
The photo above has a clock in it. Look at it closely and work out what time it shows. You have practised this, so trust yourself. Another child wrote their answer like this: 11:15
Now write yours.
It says 10:22
